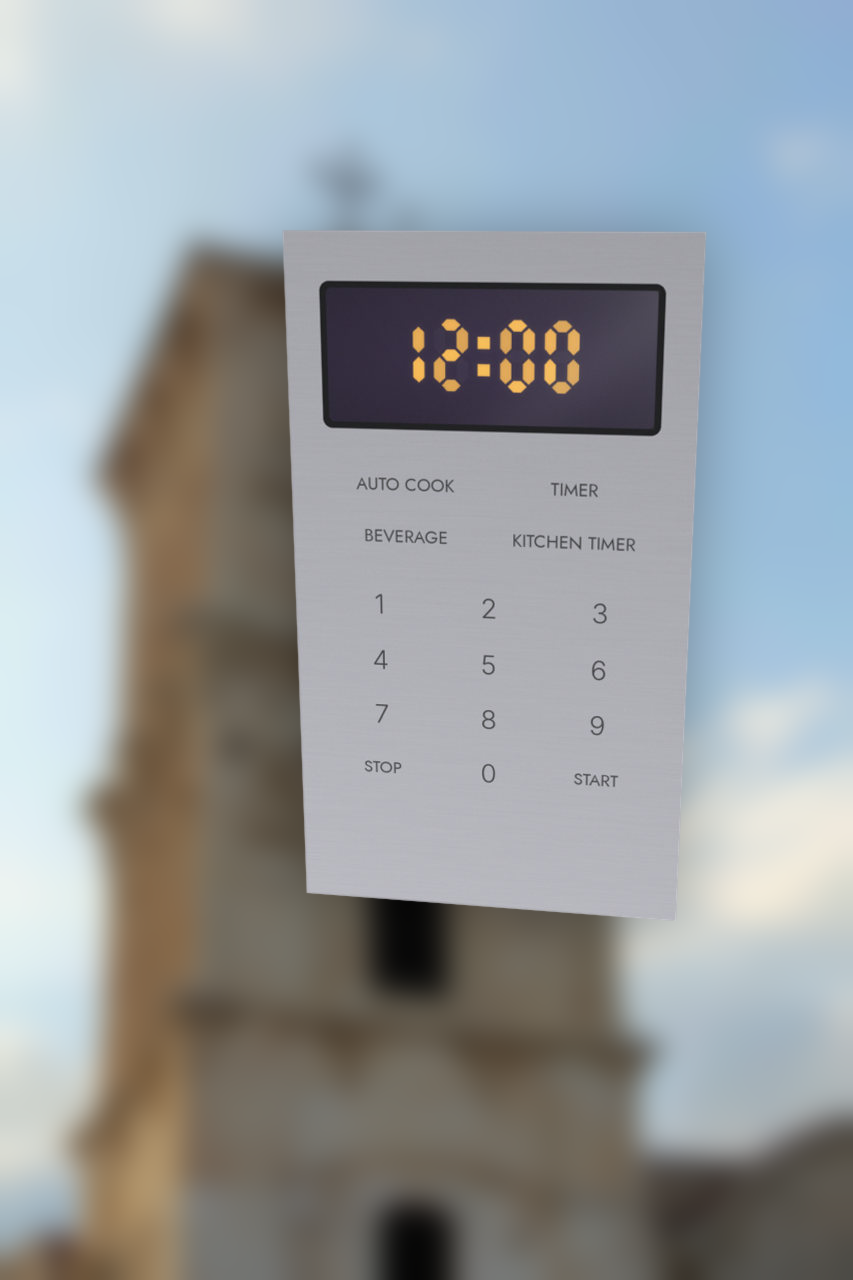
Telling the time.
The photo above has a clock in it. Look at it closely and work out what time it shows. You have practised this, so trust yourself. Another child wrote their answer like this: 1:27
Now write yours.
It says 12:00
